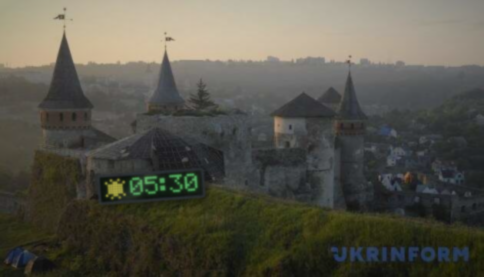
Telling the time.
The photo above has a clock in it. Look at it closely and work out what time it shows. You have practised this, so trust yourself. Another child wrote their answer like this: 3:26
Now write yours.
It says 5:30
